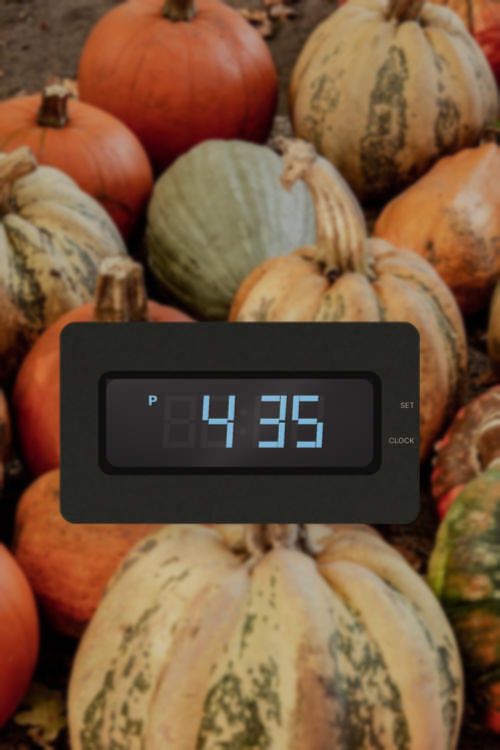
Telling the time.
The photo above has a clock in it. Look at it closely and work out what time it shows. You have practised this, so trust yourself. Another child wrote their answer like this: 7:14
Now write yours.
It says 4:35
